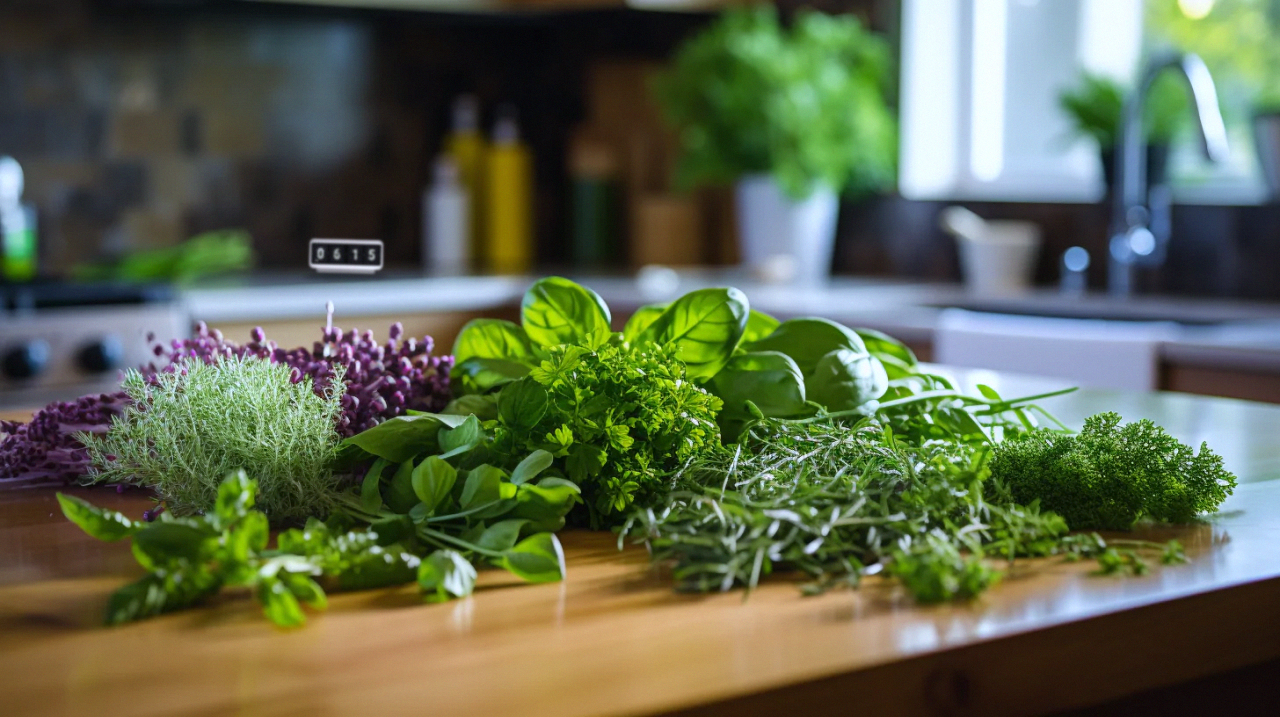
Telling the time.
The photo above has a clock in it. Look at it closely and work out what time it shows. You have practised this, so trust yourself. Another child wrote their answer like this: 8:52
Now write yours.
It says 6:15
